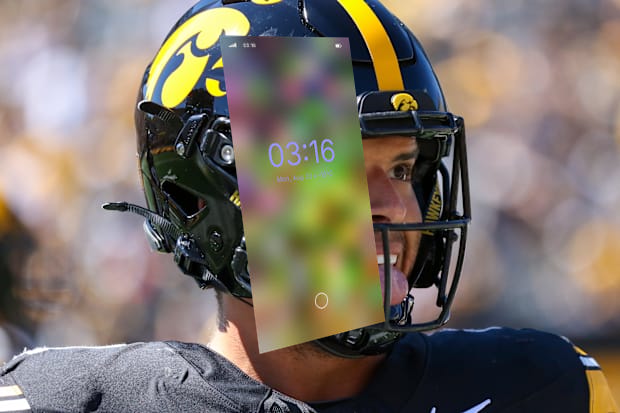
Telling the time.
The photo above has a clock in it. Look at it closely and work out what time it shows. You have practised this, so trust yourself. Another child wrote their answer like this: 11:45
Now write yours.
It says 3:16
